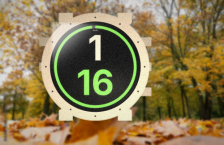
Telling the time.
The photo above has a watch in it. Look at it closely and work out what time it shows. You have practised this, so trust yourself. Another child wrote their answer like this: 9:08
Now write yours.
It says 1:16
